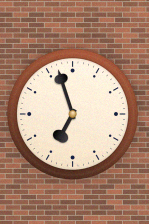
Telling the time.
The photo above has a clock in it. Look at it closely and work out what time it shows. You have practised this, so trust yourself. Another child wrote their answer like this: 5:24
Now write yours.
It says 6:57
